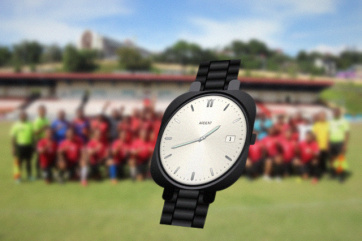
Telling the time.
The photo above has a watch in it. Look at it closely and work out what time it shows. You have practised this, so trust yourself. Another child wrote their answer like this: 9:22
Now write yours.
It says 1:42
